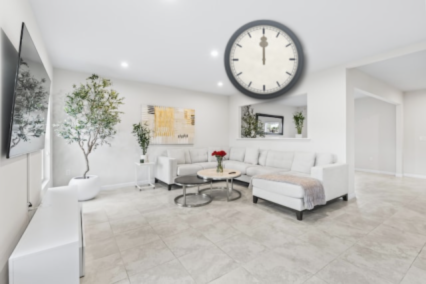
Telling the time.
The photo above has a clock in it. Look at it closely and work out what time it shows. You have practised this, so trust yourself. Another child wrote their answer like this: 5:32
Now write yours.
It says 12:00
